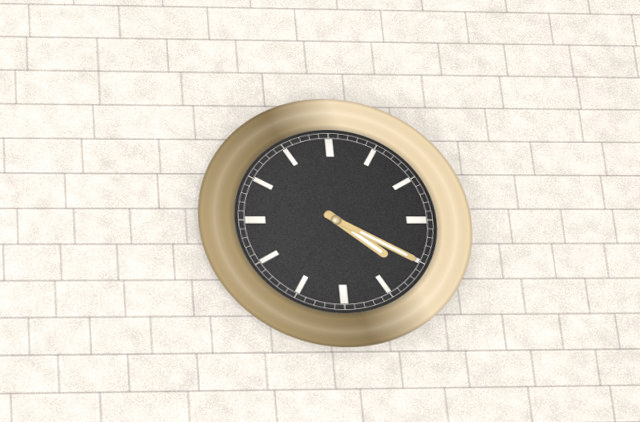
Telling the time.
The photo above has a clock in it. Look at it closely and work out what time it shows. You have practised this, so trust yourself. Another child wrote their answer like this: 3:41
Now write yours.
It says 4:20
